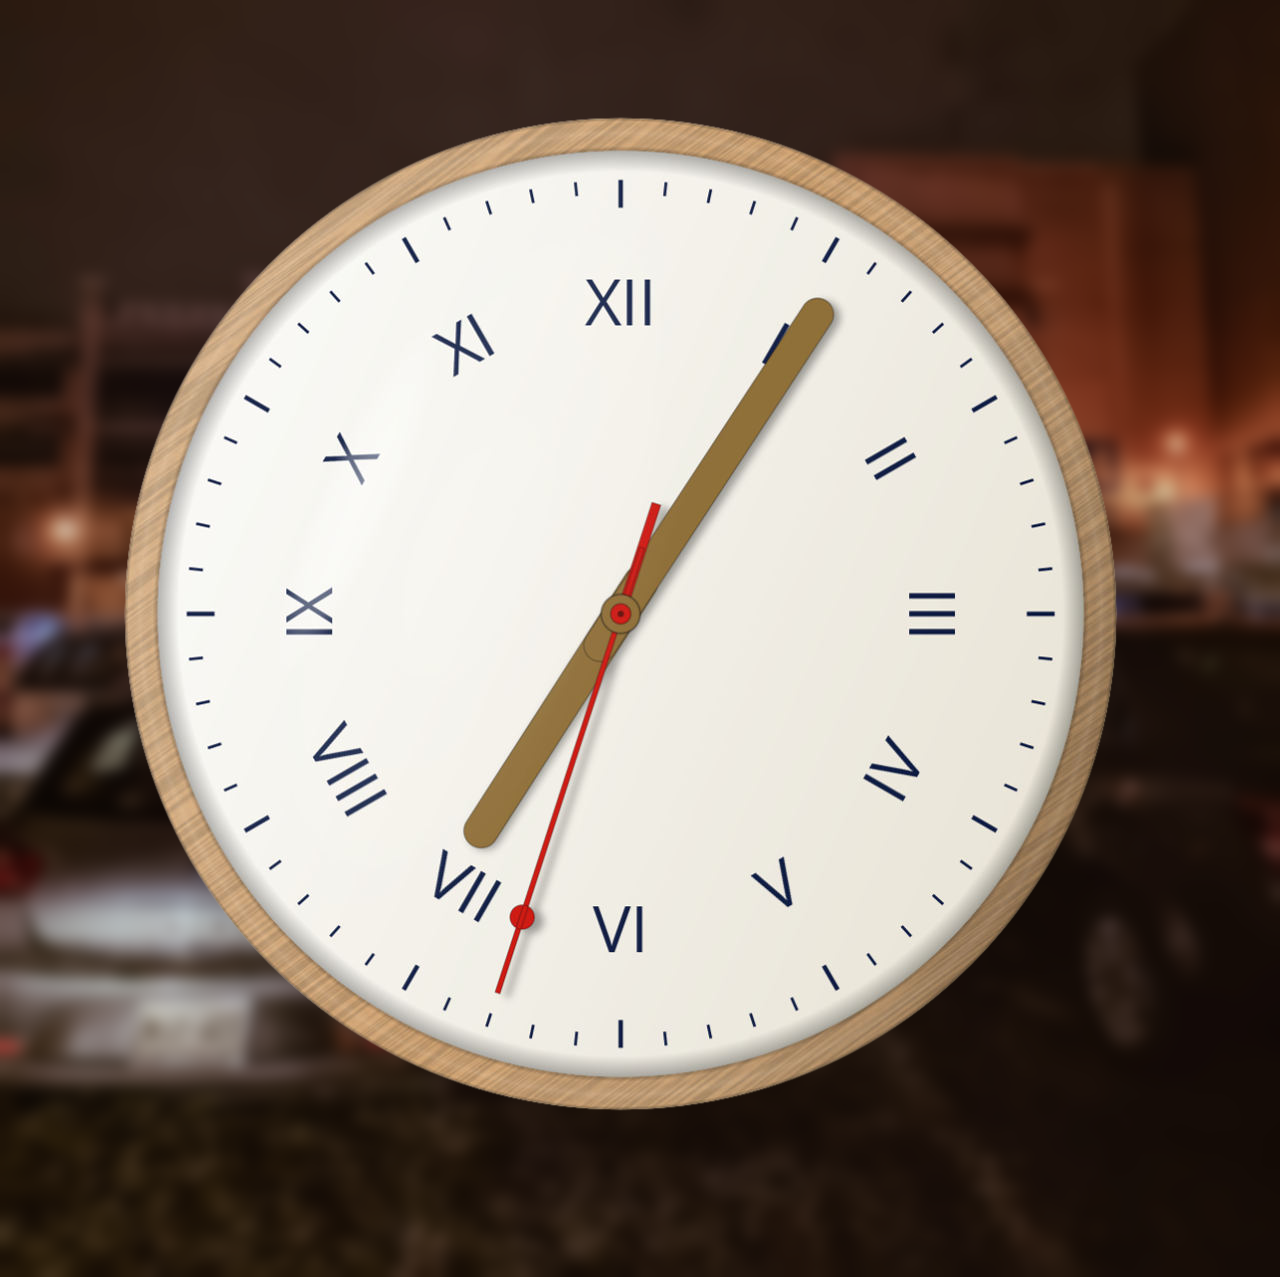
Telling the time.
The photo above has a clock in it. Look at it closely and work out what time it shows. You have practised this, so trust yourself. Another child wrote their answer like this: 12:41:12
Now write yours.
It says 7:05:33
